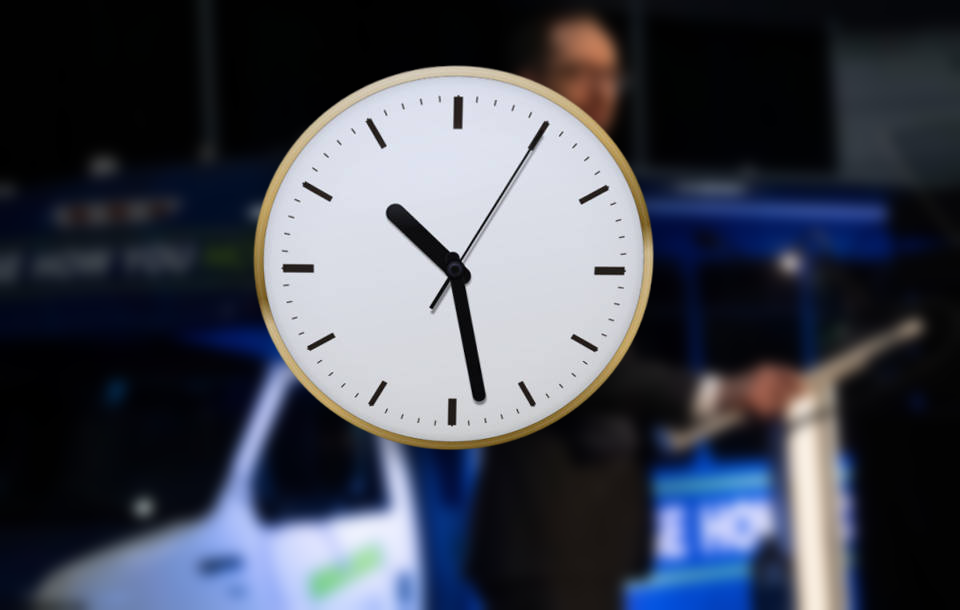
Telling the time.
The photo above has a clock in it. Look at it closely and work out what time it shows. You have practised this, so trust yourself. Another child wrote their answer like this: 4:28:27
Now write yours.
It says 10:28:05
